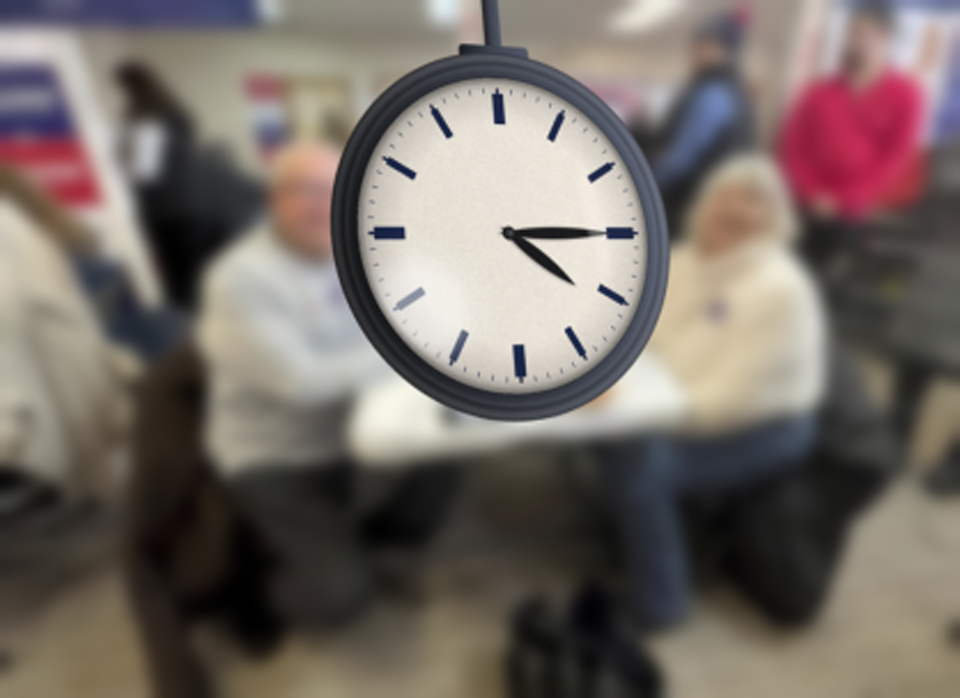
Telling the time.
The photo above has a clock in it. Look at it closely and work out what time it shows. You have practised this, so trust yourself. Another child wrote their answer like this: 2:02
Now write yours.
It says 4:15
